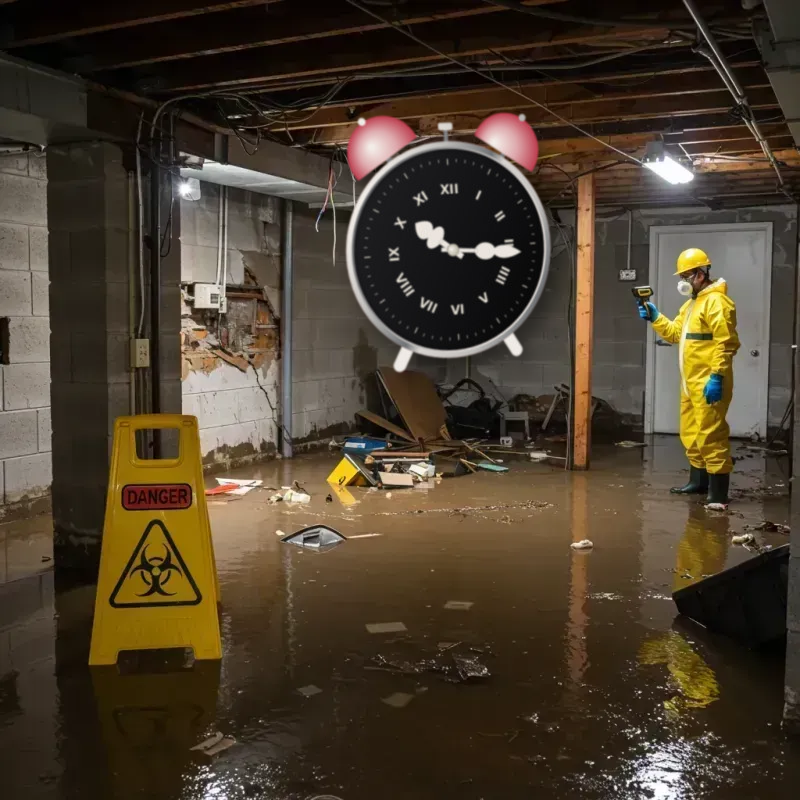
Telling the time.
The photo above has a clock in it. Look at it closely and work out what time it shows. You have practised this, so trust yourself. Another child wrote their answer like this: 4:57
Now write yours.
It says 10:16
